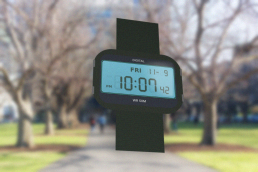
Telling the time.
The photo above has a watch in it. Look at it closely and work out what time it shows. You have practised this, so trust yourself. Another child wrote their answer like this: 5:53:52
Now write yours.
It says 10:07:42
